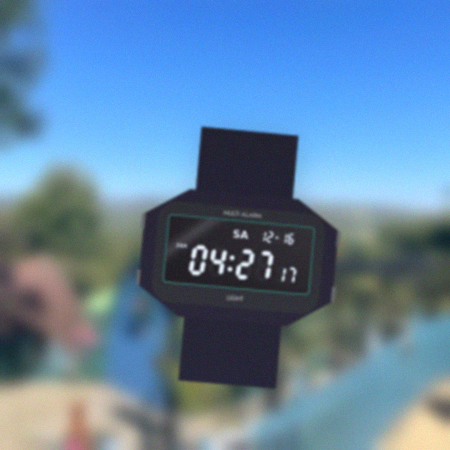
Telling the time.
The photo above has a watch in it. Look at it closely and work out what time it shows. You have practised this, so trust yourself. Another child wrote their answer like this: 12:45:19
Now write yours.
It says 4:27:17
